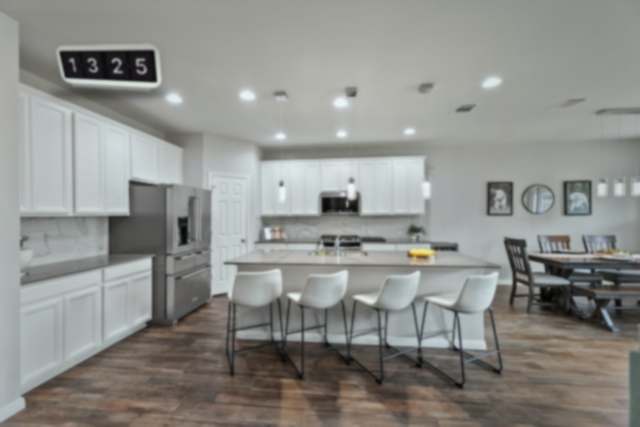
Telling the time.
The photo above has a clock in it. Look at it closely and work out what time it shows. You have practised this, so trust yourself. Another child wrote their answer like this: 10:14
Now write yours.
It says 13:25
